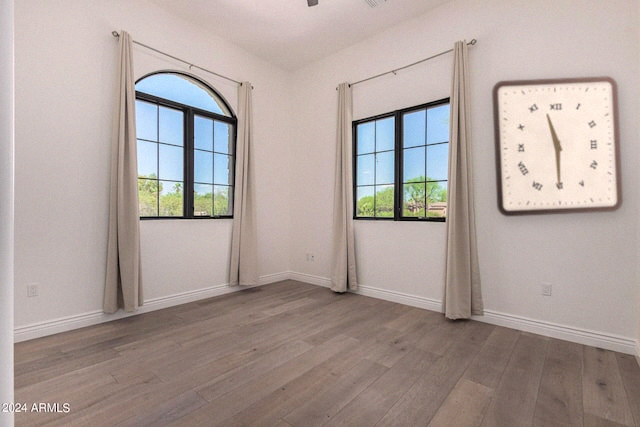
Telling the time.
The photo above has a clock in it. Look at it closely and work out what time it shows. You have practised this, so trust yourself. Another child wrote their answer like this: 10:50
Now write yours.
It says 11:30
